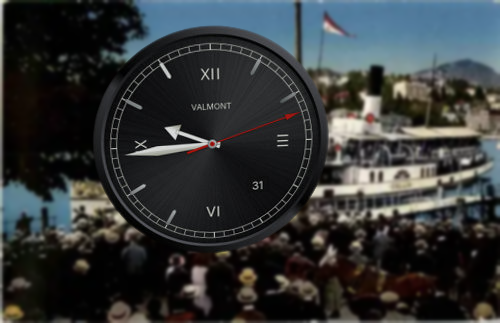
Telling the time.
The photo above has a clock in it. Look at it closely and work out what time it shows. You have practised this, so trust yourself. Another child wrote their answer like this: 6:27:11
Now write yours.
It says 9:44:12
